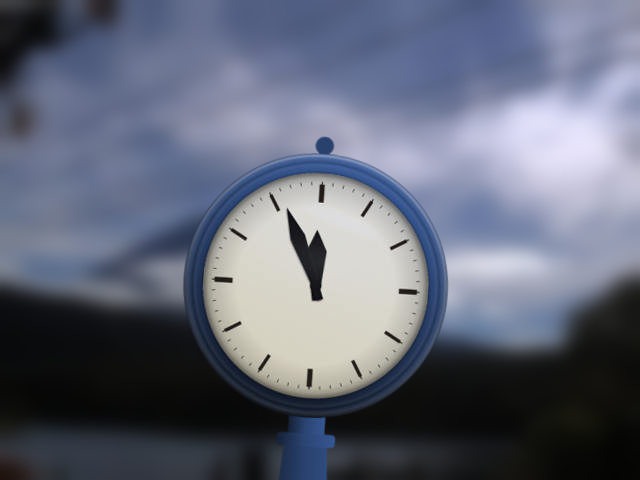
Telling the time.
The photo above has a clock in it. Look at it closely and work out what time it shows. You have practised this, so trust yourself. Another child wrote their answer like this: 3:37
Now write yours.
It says 11:56
